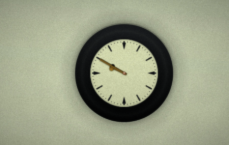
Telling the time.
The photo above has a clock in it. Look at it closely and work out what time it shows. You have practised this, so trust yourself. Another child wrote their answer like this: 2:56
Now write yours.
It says 9:50
